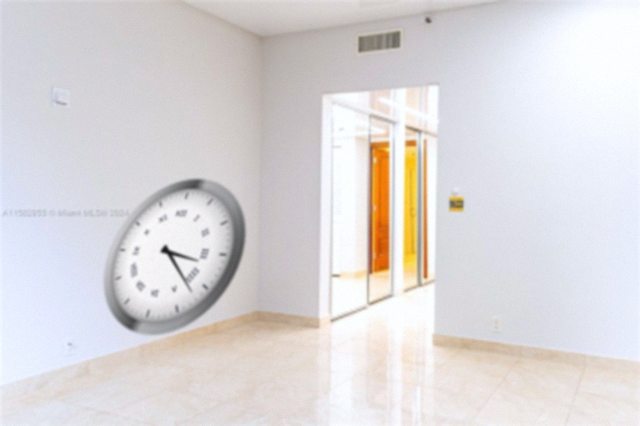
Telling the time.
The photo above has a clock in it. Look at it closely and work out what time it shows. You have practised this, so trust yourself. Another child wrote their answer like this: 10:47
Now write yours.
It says 3:22
